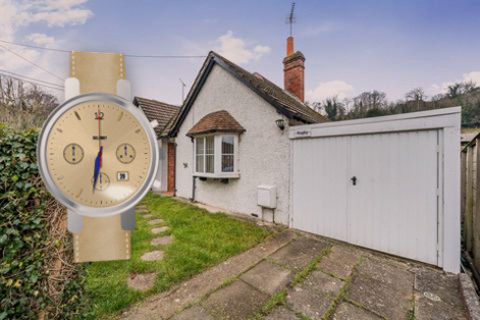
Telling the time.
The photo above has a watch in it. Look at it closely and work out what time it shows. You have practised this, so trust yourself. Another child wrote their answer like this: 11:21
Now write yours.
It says 6:32
